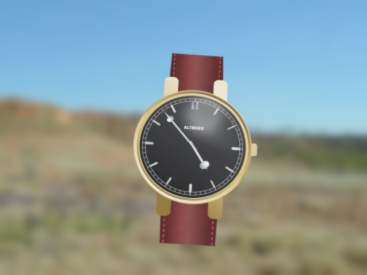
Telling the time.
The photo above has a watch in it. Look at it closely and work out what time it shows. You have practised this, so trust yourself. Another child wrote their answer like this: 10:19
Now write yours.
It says 4:53
